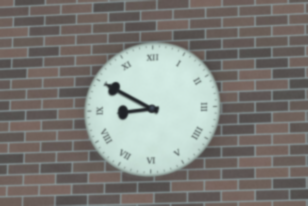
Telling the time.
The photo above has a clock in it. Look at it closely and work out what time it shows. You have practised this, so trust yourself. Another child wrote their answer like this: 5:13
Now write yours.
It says 8:50
